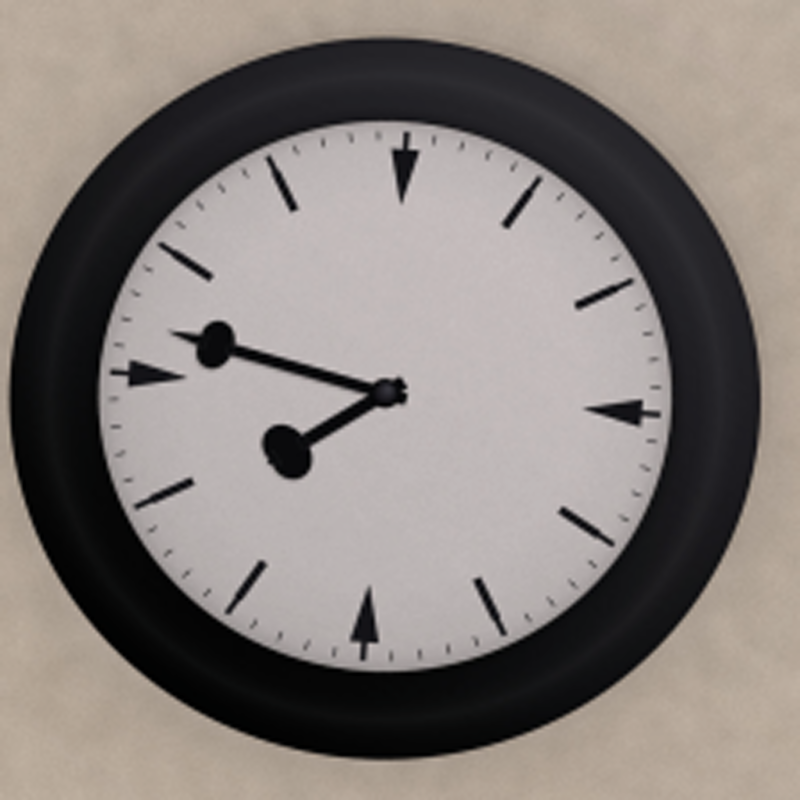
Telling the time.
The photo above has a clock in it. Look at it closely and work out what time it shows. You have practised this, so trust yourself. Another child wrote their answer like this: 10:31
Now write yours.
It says 7:47
